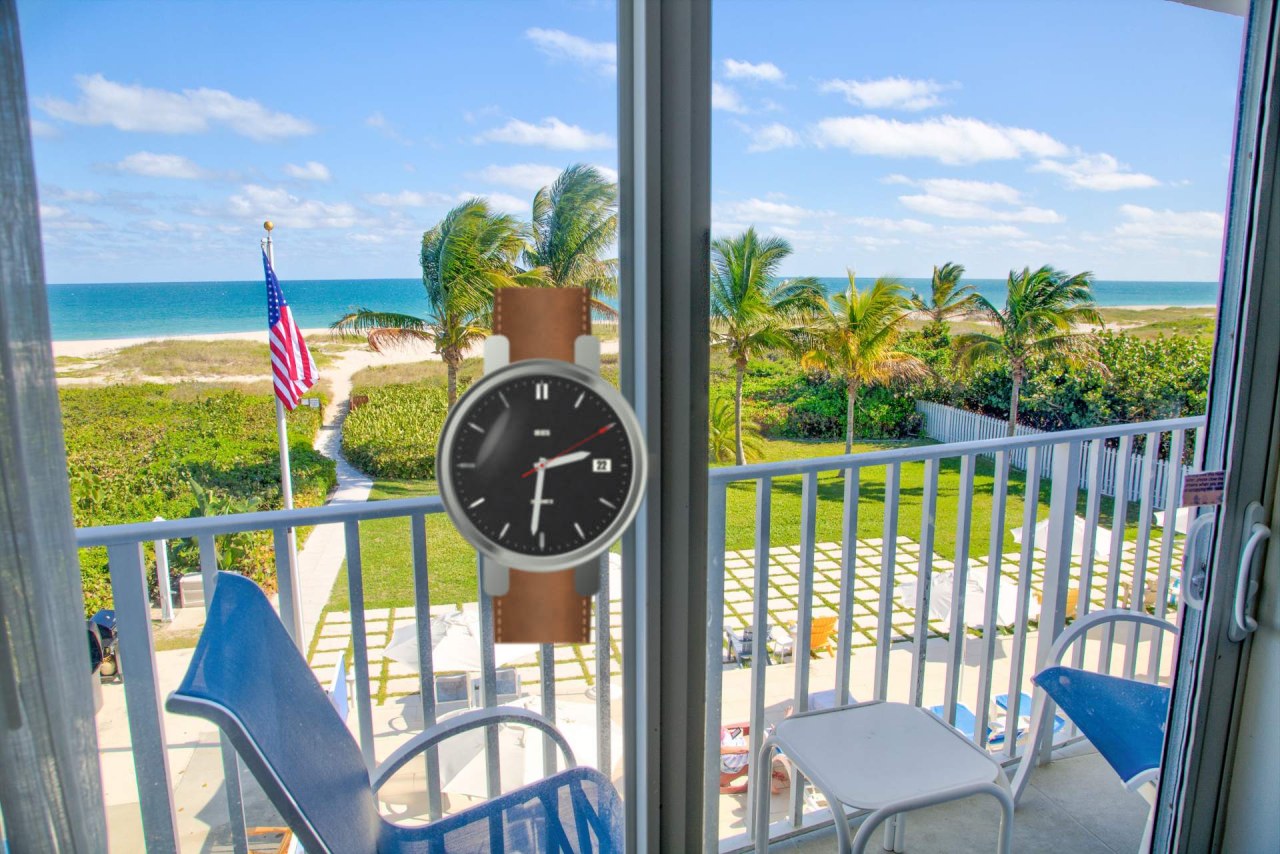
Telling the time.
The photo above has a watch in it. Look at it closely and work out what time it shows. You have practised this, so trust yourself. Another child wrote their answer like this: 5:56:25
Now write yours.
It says 2:31:10
